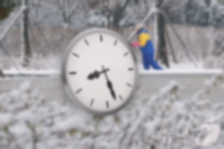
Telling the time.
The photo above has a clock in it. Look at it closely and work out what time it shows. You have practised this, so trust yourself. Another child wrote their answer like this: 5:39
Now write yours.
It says 8:27
